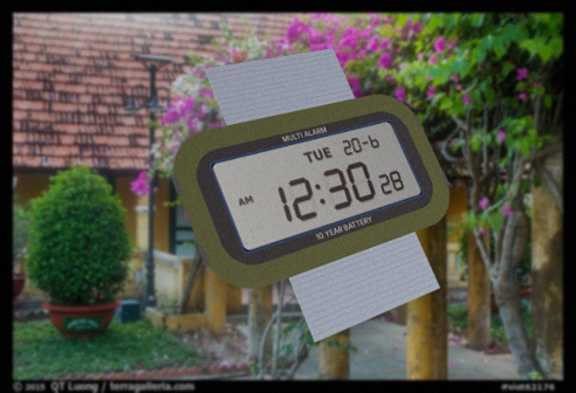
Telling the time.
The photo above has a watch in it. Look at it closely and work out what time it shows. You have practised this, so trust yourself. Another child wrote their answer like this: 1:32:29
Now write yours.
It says 12:30:28
